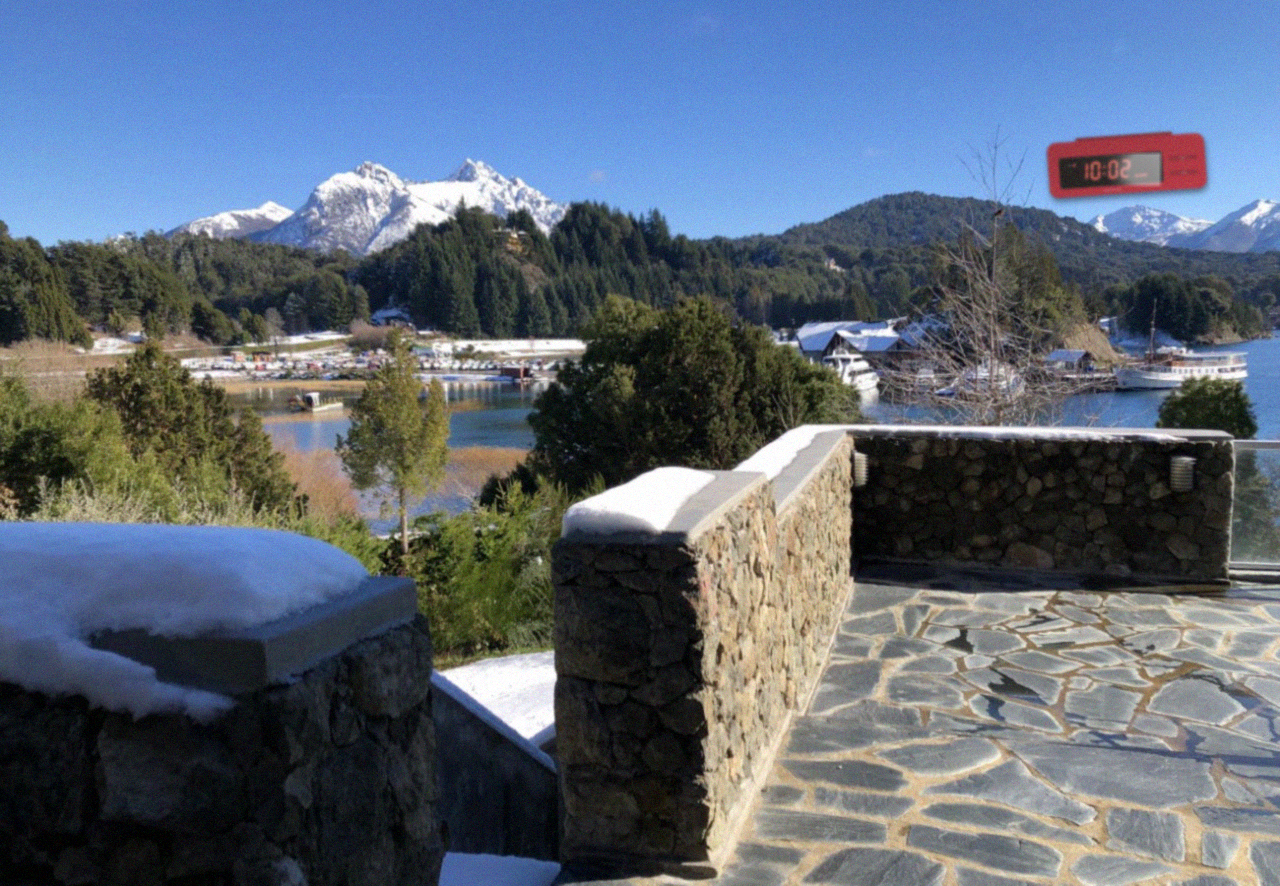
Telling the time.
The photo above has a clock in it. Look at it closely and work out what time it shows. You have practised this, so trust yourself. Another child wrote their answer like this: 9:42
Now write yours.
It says 10:02
